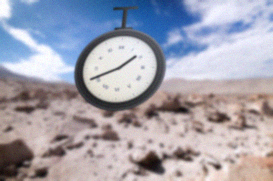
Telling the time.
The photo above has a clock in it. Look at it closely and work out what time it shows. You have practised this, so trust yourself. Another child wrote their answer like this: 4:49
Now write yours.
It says 1:41
